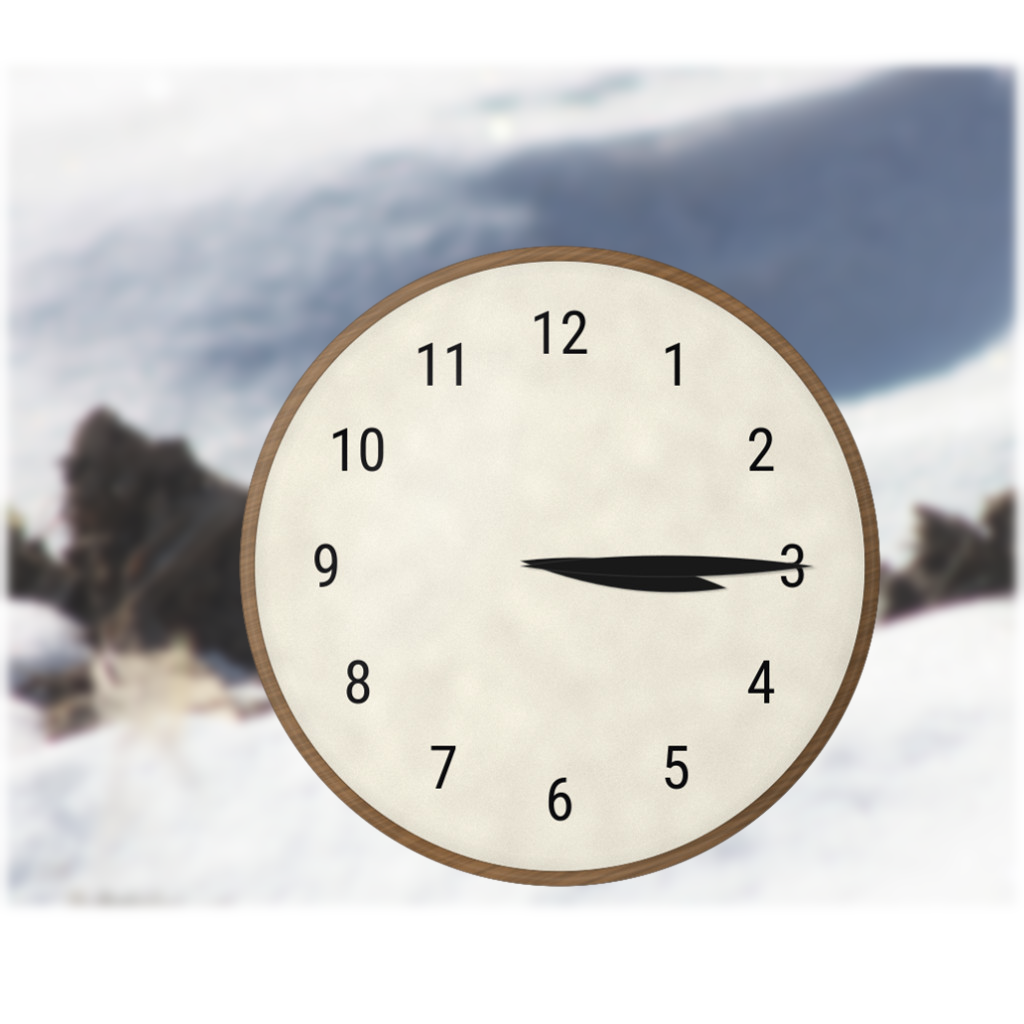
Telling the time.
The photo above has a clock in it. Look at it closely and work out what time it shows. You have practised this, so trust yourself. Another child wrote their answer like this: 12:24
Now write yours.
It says 3:15
